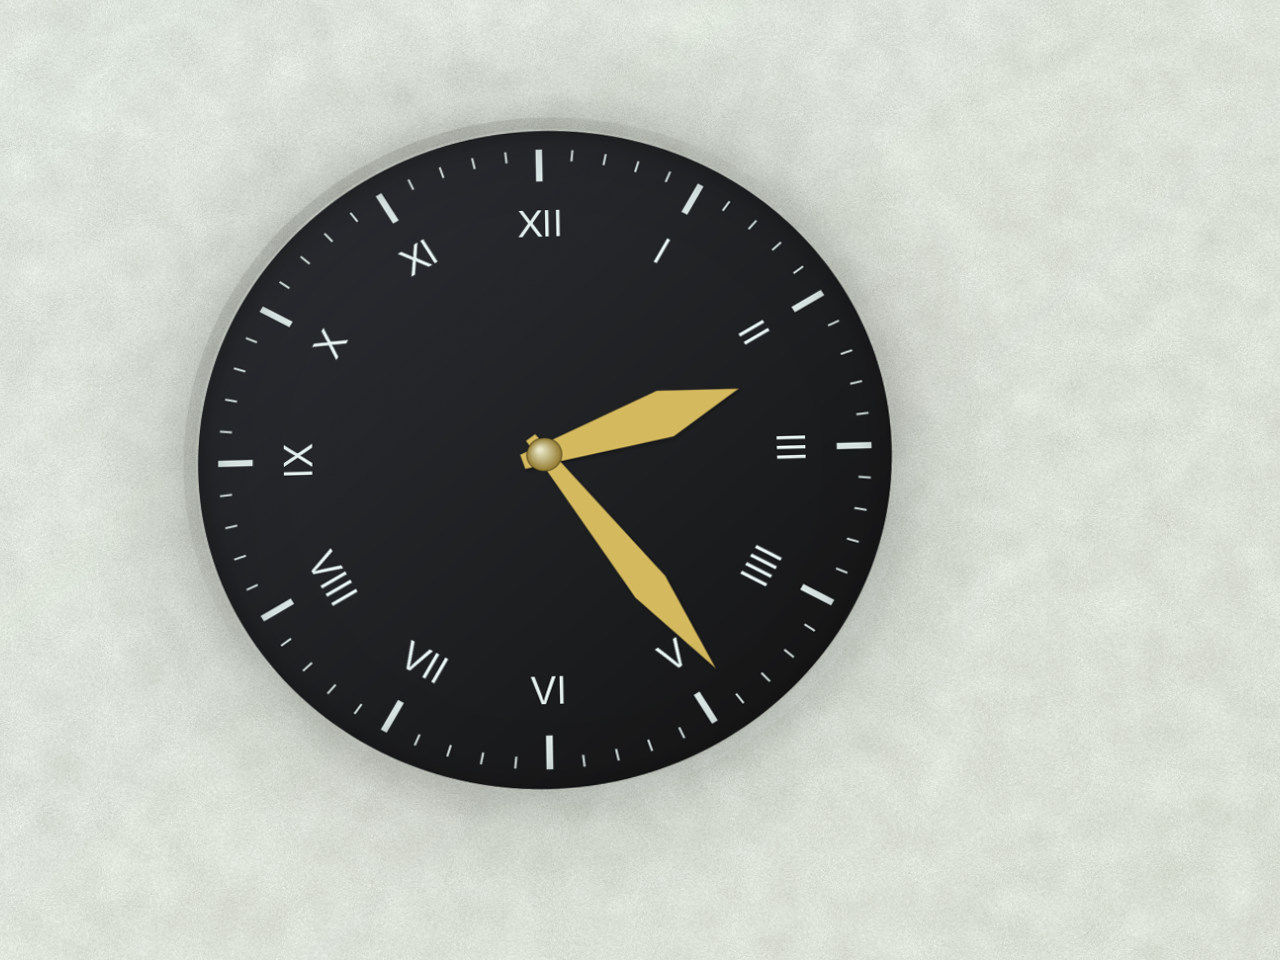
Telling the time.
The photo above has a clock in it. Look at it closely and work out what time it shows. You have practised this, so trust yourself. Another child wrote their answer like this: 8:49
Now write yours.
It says 2:24
